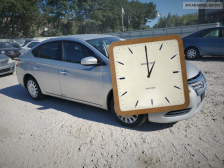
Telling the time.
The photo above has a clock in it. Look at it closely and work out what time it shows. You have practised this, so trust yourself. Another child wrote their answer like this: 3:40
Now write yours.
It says 1:00
